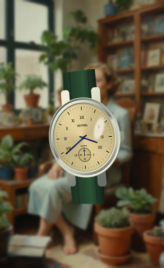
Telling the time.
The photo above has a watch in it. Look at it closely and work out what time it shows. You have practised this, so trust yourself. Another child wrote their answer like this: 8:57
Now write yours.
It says 3:39
